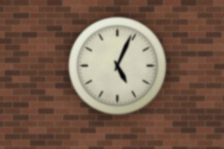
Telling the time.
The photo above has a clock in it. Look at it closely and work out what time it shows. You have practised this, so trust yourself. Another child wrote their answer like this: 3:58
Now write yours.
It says 5:04
